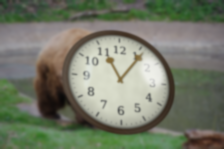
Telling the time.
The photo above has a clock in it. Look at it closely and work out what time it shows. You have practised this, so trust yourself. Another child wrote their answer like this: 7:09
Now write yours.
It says 11:06
